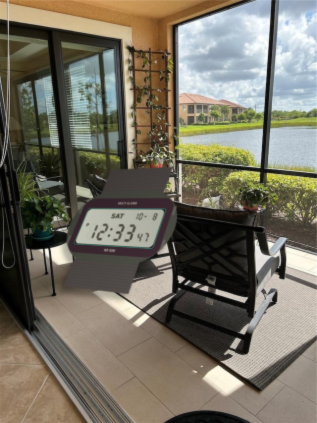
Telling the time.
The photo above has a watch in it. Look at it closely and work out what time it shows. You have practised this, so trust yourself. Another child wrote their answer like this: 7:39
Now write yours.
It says 12:33
